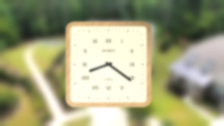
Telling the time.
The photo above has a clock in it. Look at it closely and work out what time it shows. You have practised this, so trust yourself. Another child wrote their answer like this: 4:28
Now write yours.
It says 8:21
